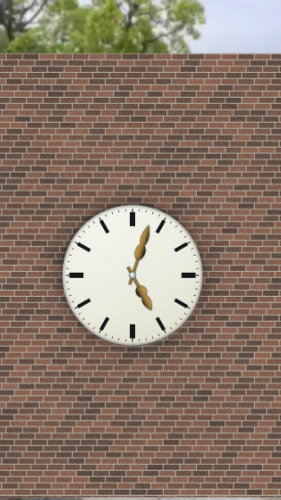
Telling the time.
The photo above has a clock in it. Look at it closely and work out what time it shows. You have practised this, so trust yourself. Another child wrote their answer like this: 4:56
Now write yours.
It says 5:03
